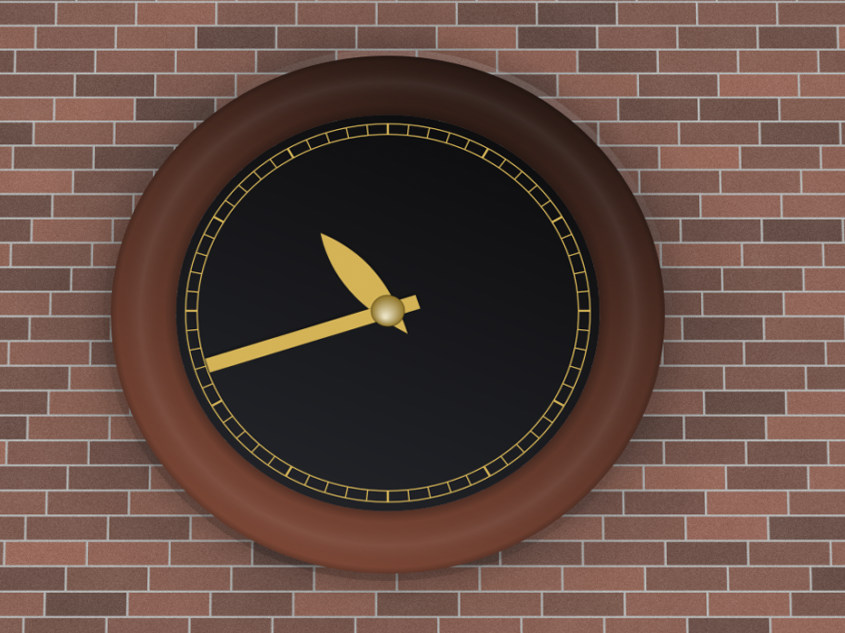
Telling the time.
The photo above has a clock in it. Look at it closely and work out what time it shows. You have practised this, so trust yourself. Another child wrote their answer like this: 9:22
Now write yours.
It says 10:42
